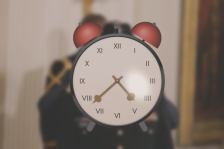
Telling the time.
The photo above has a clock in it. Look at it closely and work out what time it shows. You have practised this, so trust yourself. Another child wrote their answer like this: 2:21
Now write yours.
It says 4:38
